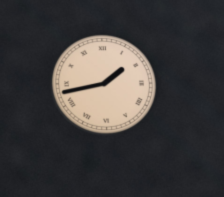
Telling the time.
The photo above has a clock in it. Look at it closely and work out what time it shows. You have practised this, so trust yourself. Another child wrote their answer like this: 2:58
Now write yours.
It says 1:43
